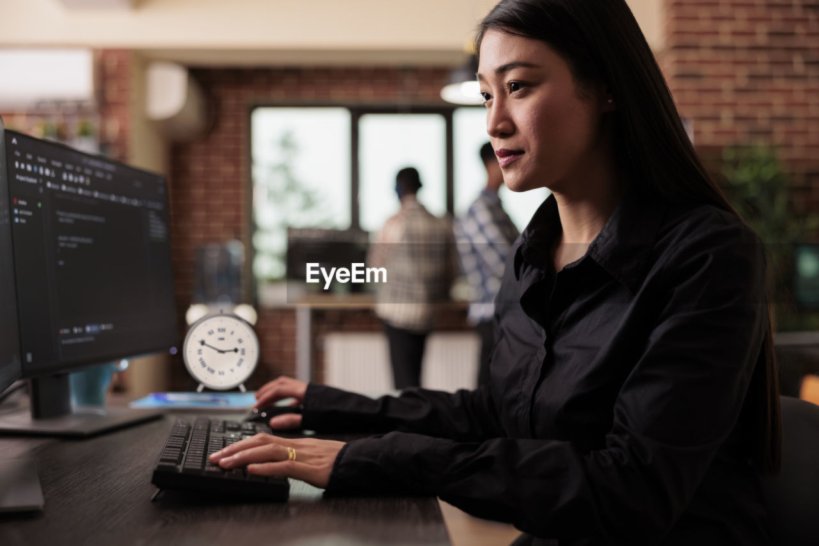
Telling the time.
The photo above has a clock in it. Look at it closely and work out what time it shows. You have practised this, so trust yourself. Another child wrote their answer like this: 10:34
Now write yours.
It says 2:49
